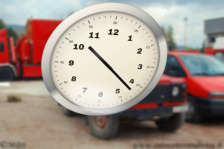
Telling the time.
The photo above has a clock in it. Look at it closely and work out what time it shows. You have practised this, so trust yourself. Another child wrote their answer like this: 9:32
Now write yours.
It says 10:22
